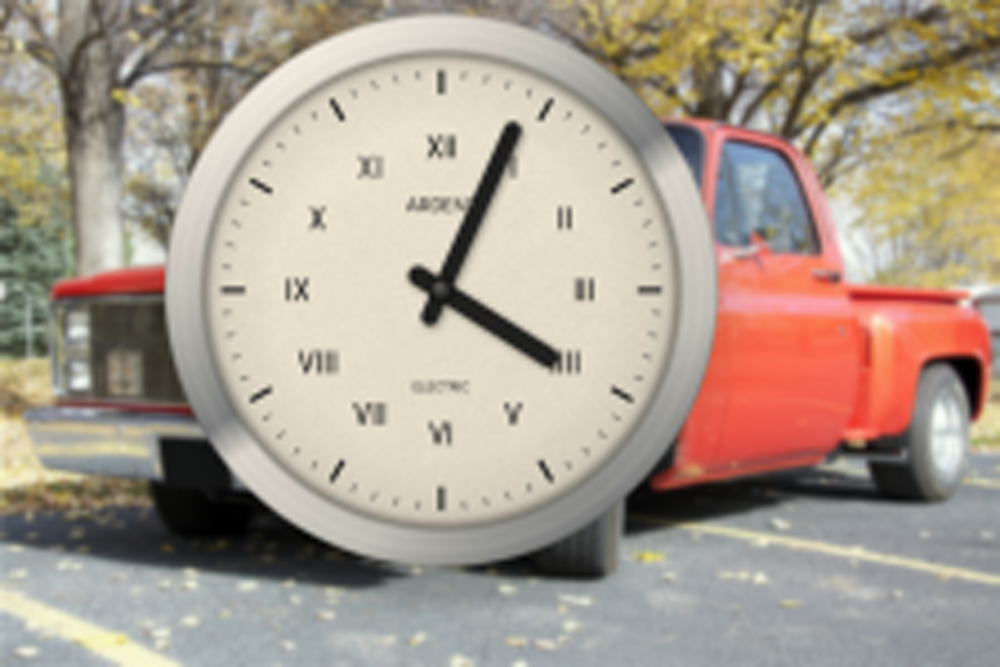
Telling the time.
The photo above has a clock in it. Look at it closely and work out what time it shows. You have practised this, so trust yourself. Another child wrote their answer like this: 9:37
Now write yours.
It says 4:04
